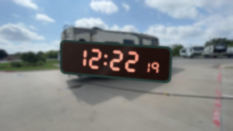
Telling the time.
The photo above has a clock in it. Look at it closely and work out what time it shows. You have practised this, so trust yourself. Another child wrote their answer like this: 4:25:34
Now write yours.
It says 12:22:19
